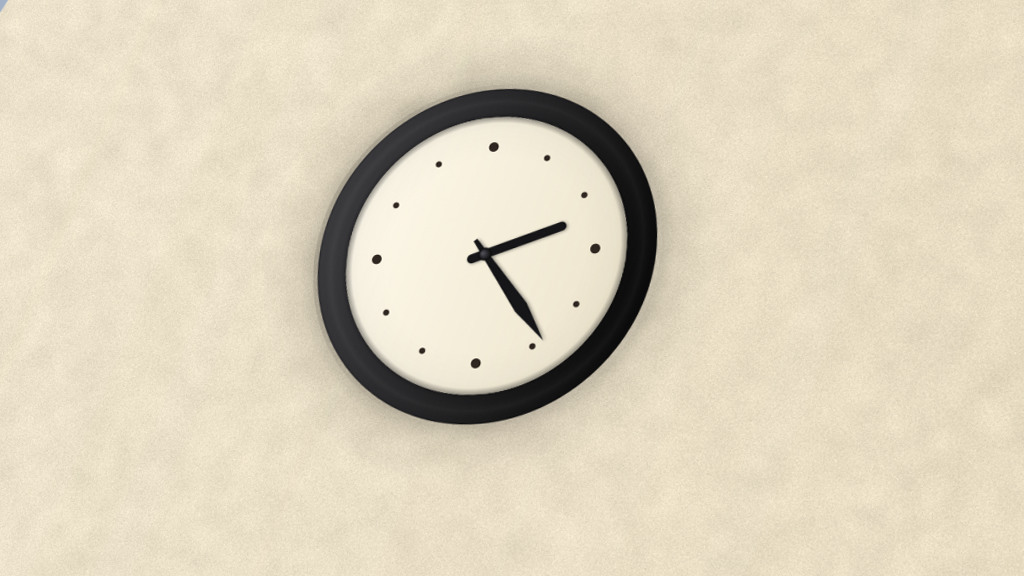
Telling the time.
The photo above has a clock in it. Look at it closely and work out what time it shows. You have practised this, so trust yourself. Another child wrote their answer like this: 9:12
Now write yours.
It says 2:24
